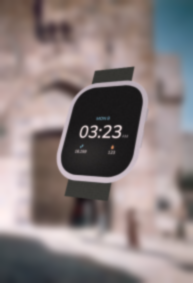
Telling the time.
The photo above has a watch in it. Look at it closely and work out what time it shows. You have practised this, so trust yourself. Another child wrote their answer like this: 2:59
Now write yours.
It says 3:23
